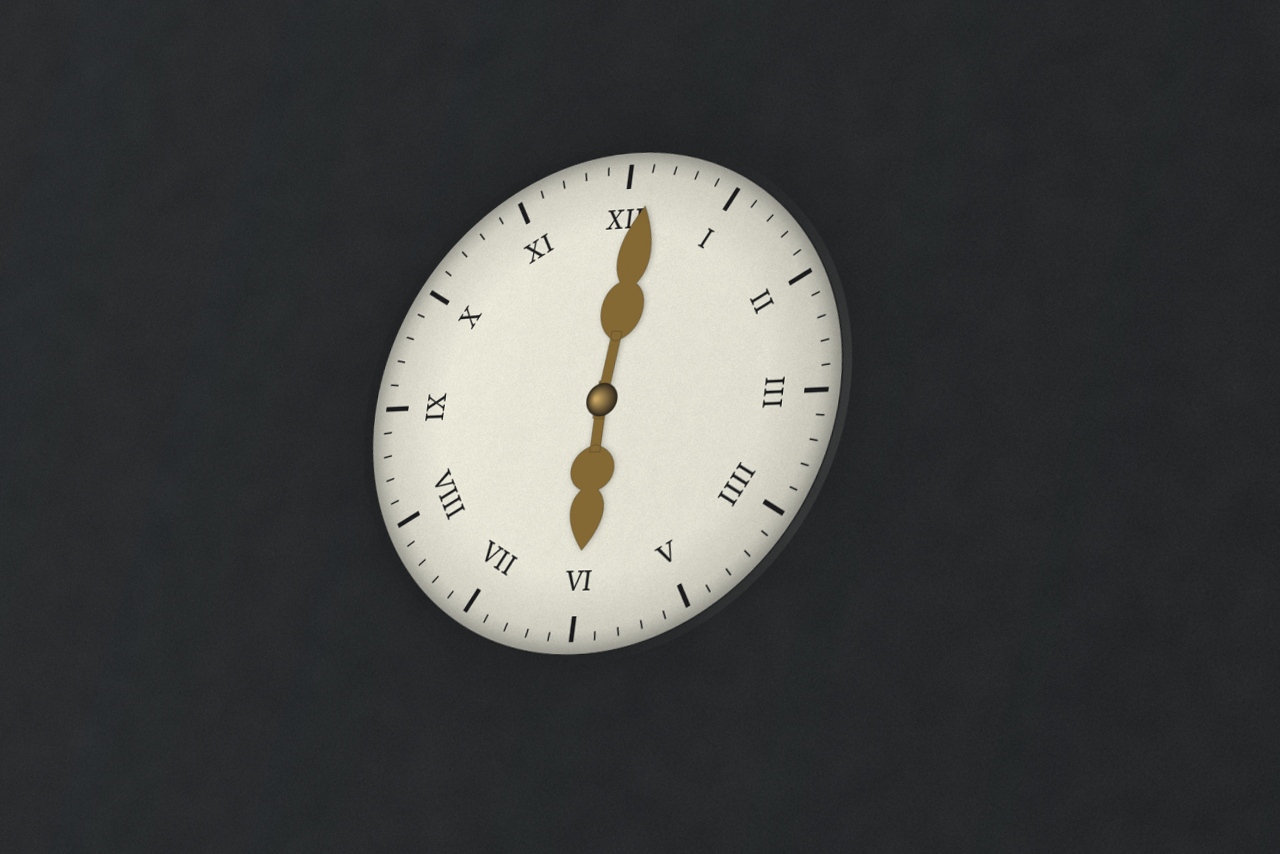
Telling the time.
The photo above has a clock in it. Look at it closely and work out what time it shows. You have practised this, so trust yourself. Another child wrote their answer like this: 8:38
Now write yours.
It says 6:01
